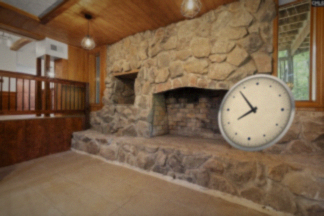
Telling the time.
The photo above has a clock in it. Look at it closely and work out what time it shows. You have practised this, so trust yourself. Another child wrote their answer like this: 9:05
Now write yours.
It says 7:53
